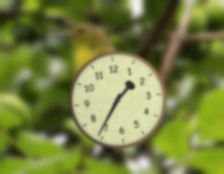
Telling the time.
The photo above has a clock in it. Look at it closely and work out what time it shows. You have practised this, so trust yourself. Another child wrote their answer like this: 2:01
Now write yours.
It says 1:36
